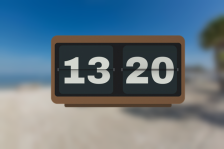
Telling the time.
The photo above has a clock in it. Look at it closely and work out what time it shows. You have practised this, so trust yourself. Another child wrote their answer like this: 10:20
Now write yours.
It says 13:20
